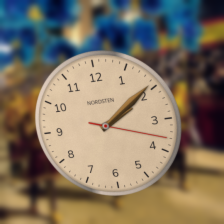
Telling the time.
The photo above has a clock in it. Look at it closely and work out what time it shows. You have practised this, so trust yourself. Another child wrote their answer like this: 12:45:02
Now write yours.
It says 2:09:18
